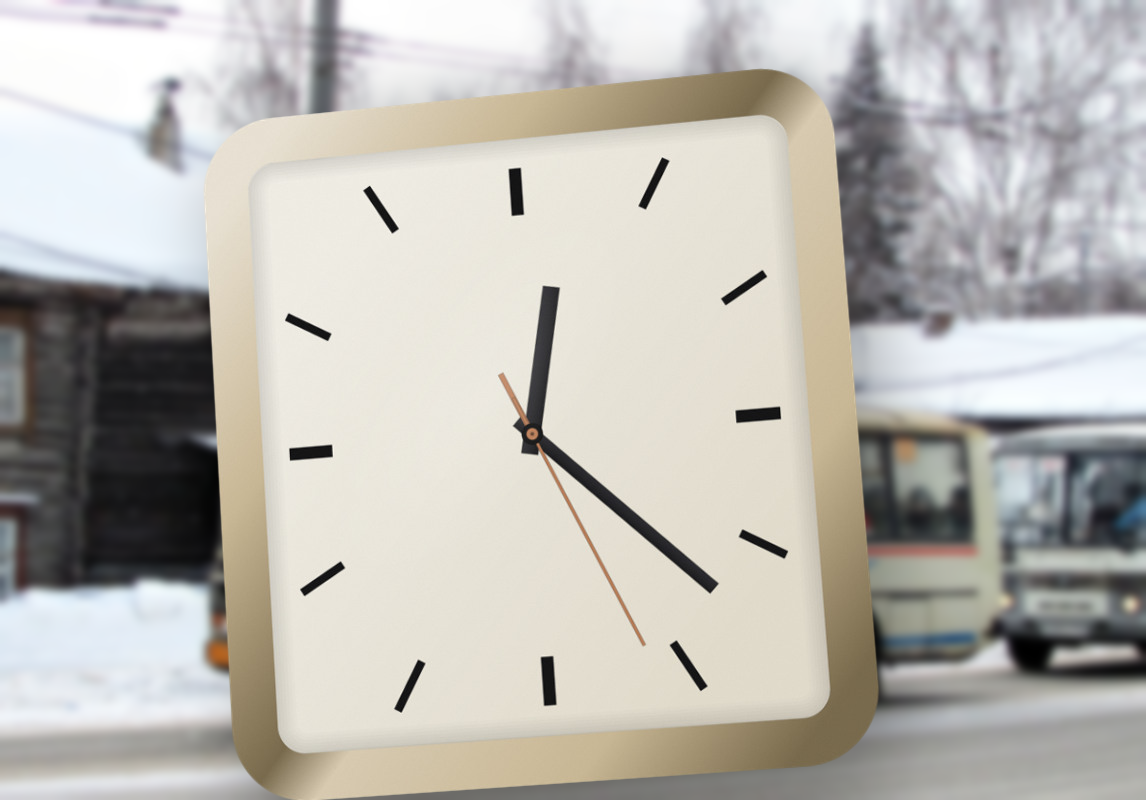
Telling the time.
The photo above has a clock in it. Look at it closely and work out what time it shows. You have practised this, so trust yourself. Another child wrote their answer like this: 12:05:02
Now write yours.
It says 12:22:26
